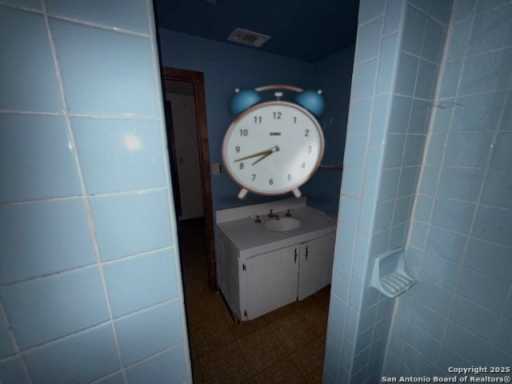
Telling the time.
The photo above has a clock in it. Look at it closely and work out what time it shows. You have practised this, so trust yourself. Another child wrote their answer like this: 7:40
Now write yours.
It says 7:42
